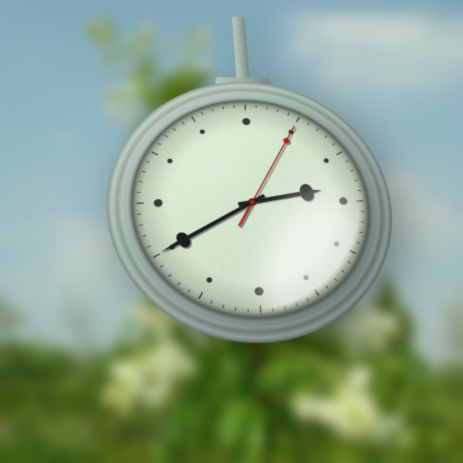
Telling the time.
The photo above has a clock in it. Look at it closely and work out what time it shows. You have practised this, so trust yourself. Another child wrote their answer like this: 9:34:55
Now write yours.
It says 2:40:05
